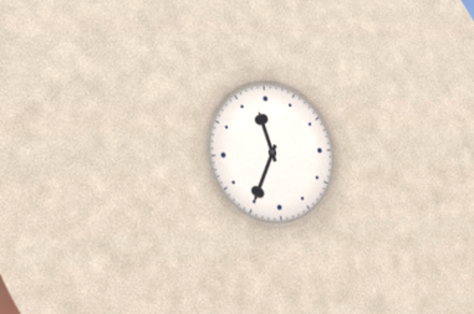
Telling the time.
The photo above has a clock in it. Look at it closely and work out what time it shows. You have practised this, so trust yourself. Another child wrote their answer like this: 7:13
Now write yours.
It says 11:35
